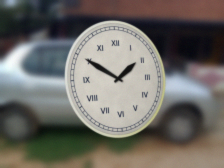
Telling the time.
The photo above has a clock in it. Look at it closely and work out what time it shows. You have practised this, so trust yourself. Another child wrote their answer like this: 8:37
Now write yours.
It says 1:50
